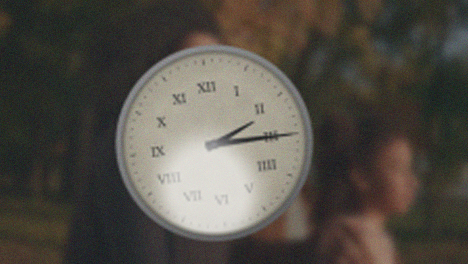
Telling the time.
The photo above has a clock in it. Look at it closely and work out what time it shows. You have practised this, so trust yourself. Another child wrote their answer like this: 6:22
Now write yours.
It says 2:15
